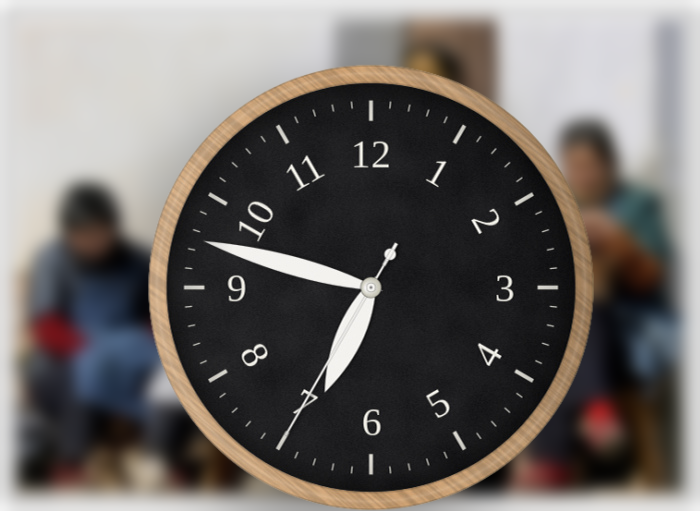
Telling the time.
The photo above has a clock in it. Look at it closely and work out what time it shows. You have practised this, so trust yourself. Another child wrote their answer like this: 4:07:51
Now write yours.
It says 6:47:35
